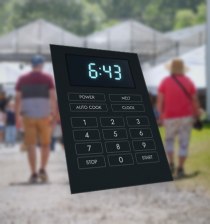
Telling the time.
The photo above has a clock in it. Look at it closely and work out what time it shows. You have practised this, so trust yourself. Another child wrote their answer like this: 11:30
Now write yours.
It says 6:43
